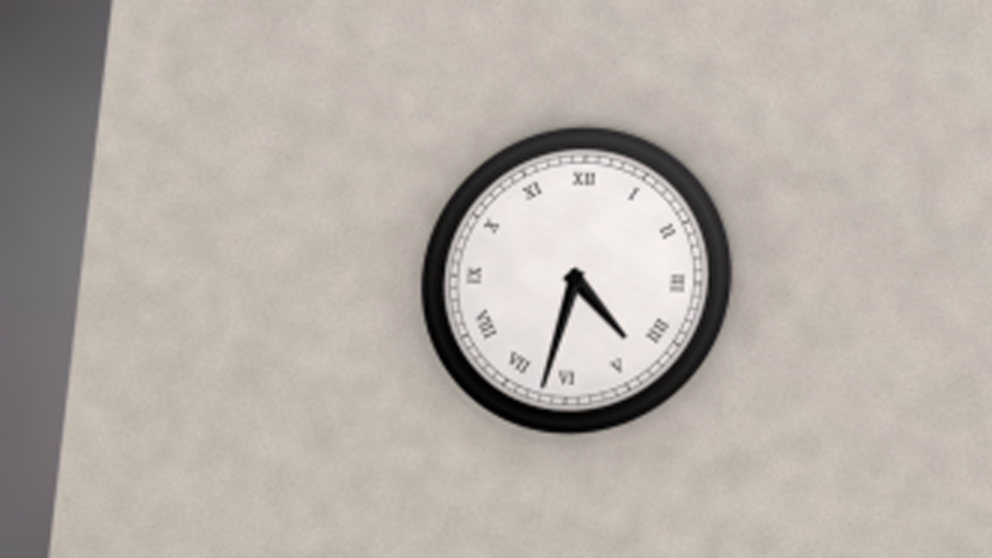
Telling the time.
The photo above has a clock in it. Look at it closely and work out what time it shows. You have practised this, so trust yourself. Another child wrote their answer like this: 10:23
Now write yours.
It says 4:32
